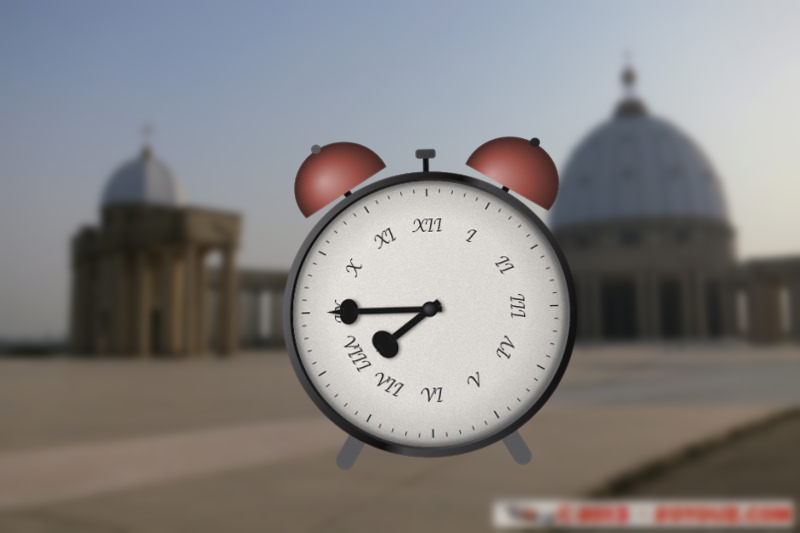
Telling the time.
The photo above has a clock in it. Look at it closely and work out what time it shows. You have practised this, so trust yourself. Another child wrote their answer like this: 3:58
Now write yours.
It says 7:45
